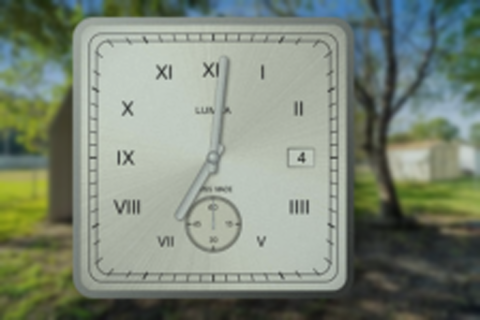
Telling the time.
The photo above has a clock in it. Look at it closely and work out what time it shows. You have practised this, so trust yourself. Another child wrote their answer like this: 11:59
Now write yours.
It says 7:01
